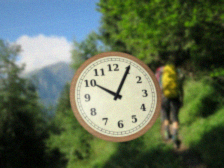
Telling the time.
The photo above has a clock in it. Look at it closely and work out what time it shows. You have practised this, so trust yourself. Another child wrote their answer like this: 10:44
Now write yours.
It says 10:05
